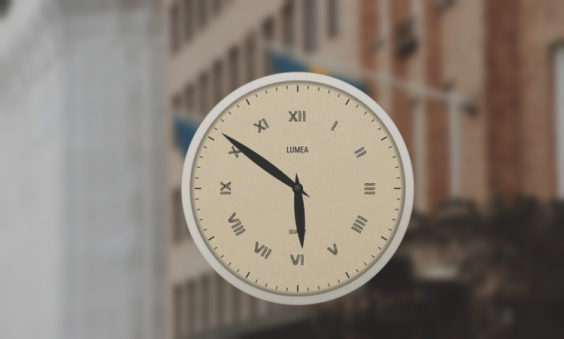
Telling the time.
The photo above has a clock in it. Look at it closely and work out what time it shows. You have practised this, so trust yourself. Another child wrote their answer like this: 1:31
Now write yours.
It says 5:51
